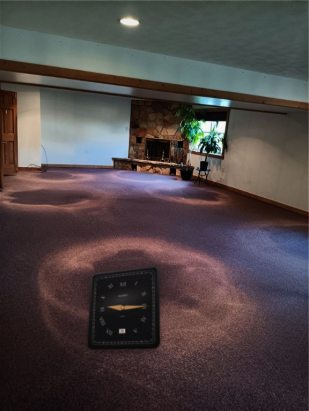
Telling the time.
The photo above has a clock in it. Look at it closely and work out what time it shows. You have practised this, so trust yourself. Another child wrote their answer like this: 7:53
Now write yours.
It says 9:15
